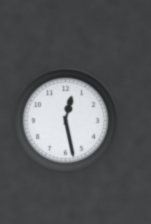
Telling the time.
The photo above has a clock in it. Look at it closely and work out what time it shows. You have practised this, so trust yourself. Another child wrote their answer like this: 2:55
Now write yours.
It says 12:28
